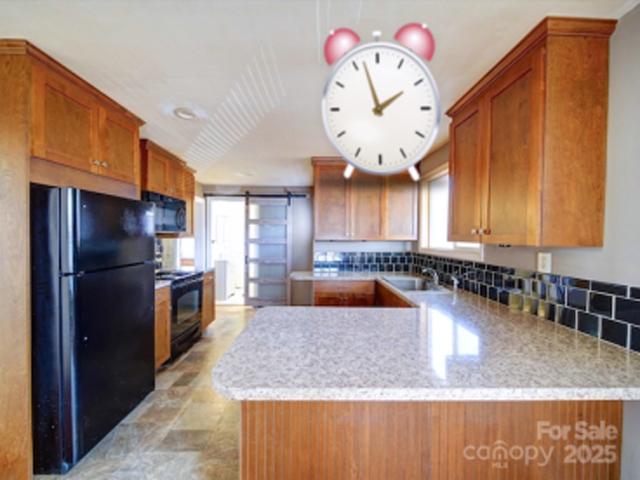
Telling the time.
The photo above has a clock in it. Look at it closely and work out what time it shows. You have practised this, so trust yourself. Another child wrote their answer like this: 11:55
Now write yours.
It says 1:57
